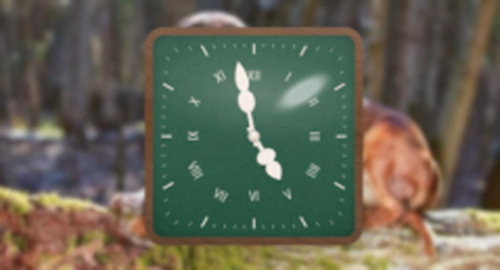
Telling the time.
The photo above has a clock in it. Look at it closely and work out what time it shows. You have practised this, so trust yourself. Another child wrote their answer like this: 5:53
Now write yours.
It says 4:58
